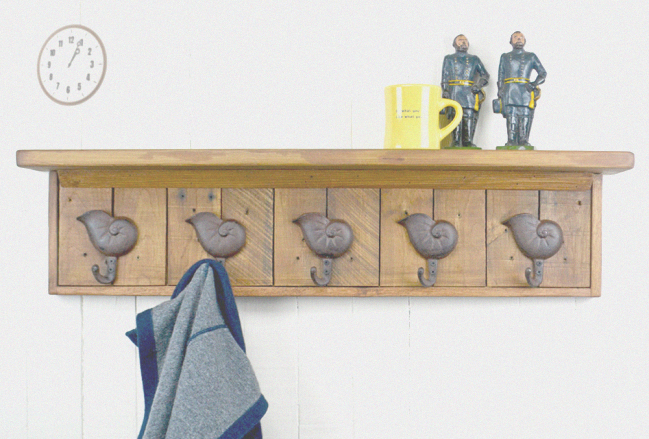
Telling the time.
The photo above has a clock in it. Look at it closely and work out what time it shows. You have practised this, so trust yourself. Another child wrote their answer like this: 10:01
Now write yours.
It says 1:04
